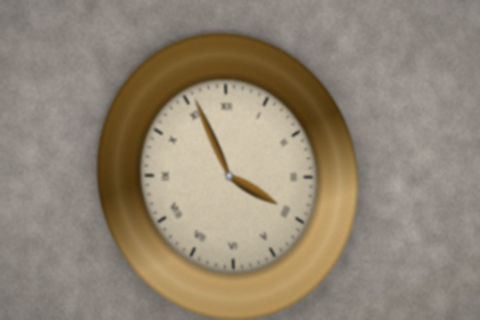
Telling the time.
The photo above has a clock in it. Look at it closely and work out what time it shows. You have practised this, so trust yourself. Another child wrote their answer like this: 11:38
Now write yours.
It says 3:56
